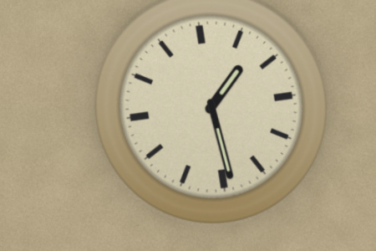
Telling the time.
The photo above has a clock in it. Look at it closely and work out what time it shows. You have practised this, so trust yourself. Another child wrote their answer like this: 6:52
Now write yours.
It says 1:29
